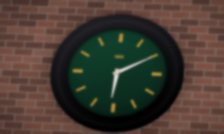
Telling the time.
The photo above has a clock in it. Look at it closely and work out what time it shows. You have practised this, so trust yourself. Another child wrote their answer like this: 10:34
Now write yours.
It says 6:10
